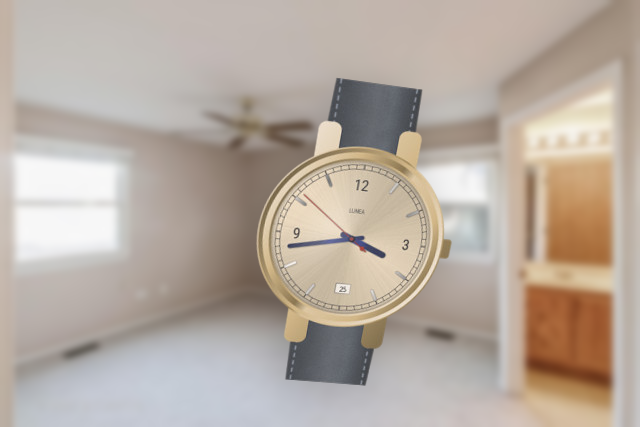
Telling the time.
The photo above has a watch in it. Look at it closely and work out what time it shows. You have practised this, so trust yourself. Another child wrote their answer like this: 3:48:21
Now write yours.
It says 3:42:51
